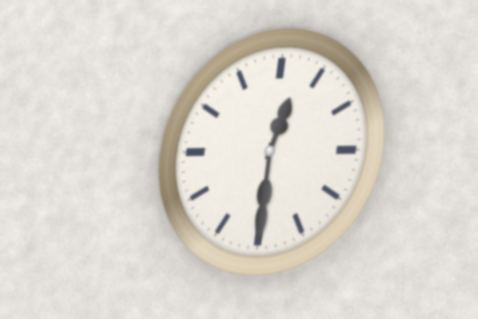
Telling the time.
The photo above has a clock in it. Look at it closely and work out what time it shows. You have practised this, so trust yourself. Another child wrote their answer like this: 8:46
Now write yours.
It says 12:30
